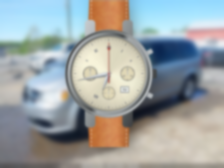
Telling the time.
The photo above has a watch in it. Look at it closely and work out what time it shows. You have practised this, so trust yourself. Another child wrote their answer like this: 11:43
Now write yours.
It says 6:43
